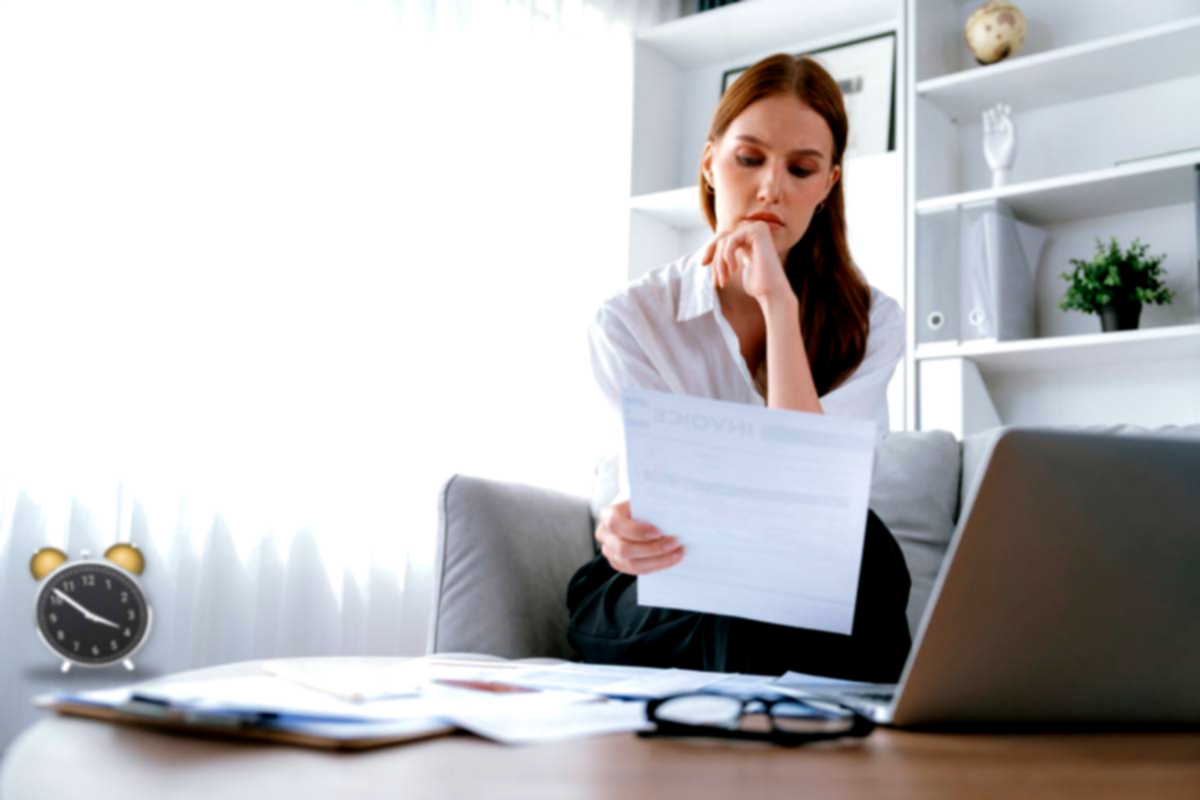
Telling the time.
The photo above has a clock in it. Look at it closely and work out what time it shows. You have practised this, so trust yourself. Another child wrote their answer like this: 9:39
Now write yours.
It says 3:52
